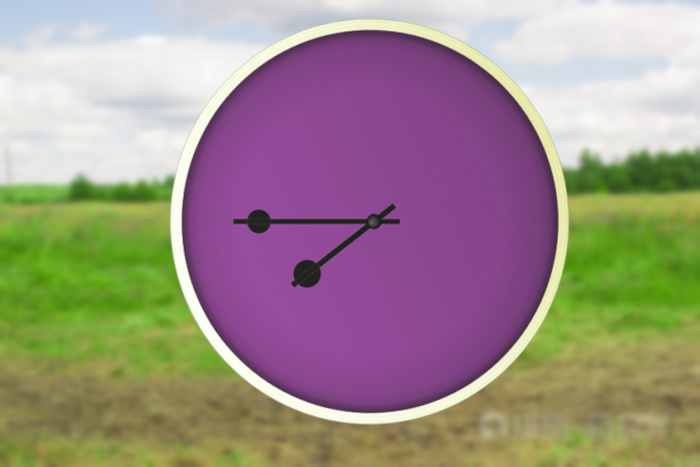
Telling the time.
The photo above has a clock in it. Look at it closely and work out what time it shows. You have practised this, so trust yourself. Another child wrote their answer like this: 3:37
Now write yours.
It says 7:45
